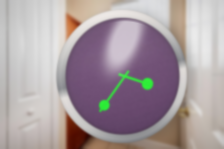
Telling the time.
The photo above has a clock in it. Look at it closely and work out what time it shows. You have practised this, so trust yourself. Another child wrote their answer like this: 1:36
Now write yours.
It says 3:36
